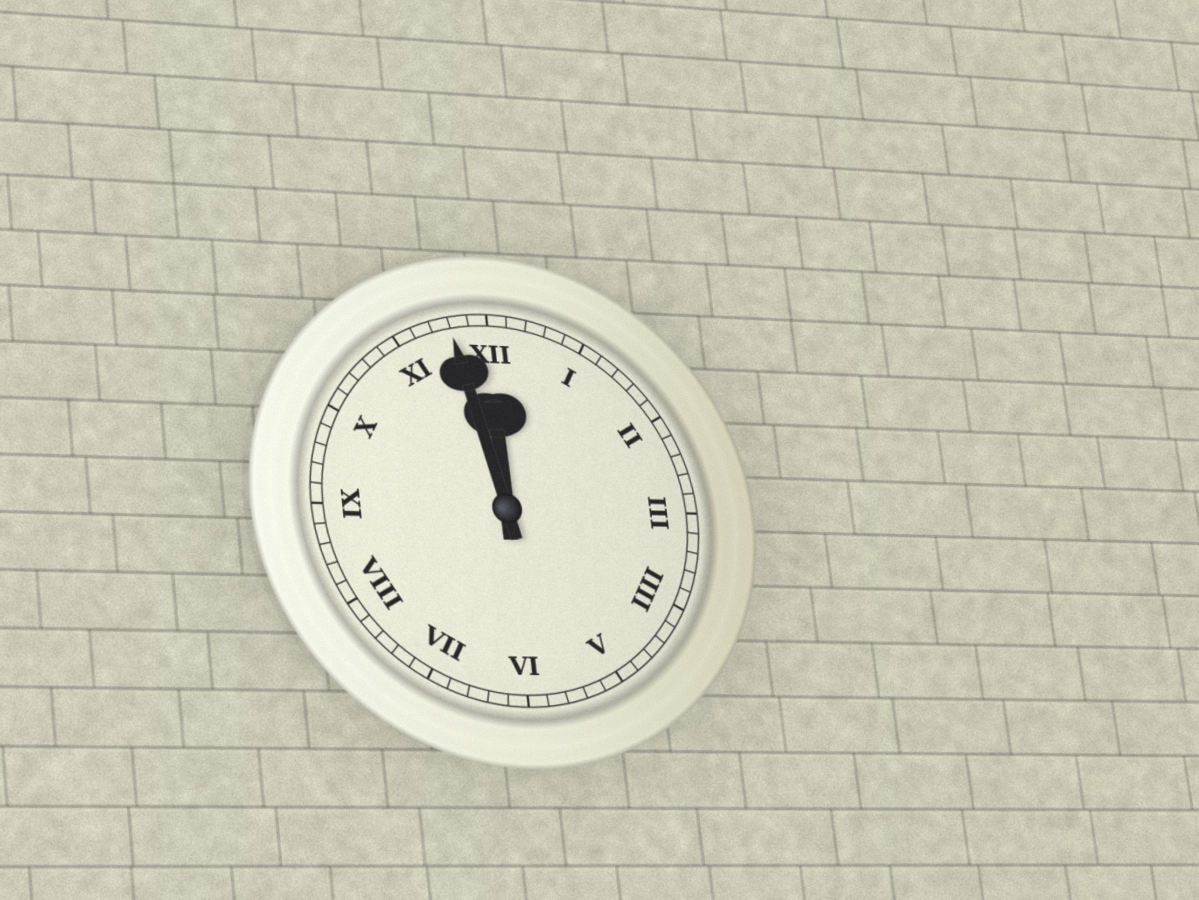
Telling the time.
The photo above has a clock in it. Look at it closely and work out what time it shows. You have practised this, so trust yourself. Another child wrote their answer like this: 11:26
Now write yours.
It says 11:58
